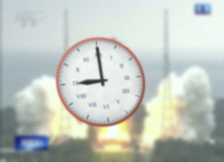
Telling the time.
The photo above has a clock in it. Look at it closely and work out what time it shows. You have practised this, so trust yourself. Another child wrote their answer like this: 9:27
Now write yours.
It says 9:00
